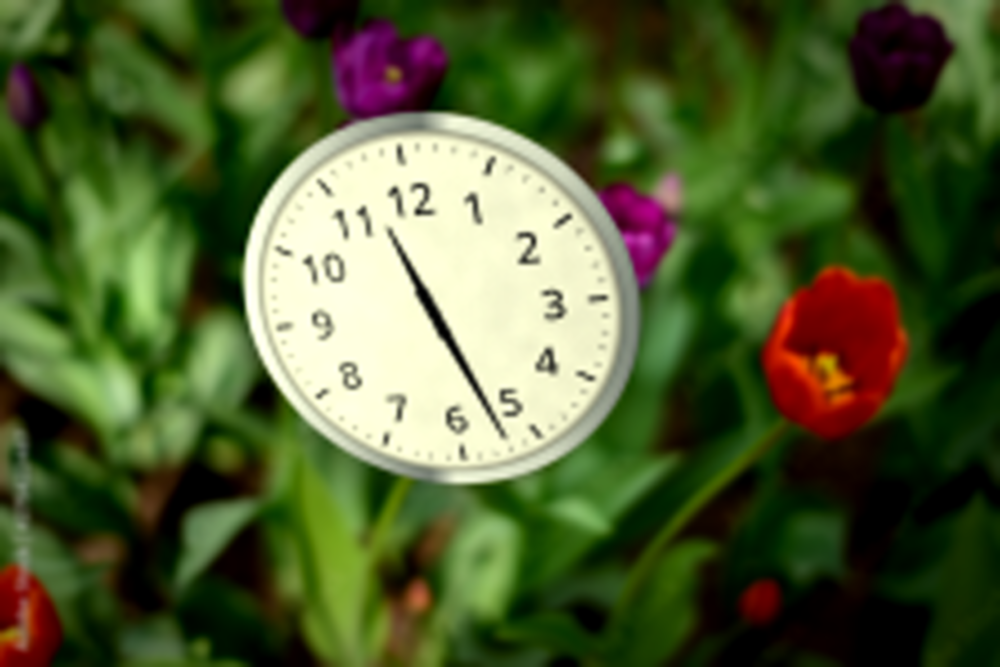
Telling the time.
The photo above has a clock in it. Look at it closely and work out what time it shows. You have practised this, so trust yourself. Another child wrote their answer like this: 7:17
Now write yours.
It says 11:27
